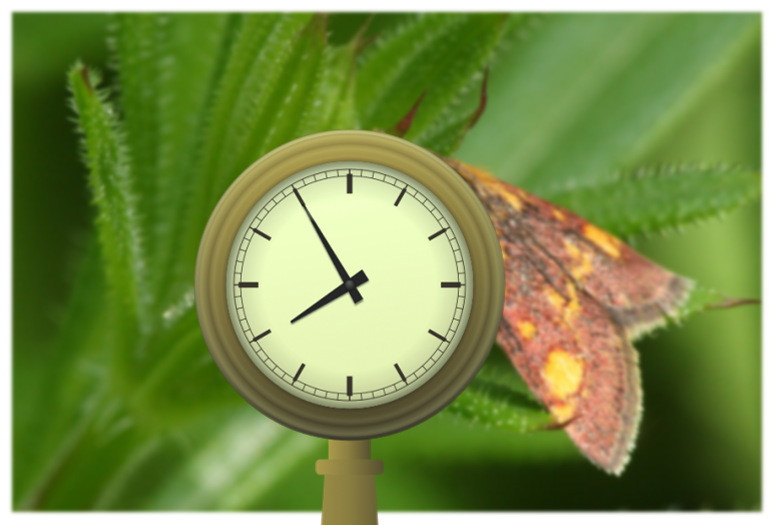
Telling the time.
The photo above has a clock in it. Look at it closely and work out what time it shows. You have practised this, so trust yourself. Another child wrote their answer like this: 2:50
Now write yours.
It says 7:55
